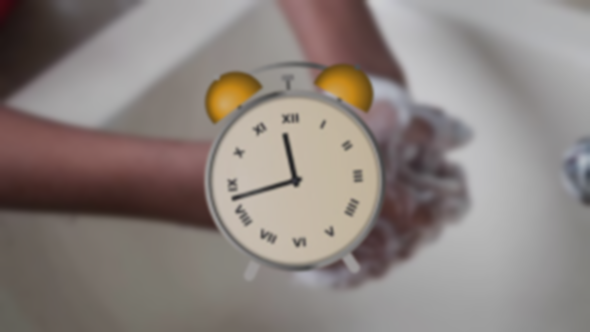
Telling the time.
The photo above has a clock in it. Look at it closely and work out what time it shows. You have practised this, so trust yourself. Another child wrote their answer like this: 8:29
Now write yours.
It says 11:43
